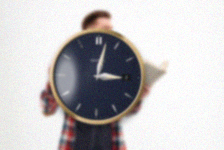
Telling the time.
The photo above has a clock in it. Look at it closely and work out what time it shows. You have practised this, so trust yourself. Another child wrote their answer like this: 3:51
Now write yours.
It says 3:02
